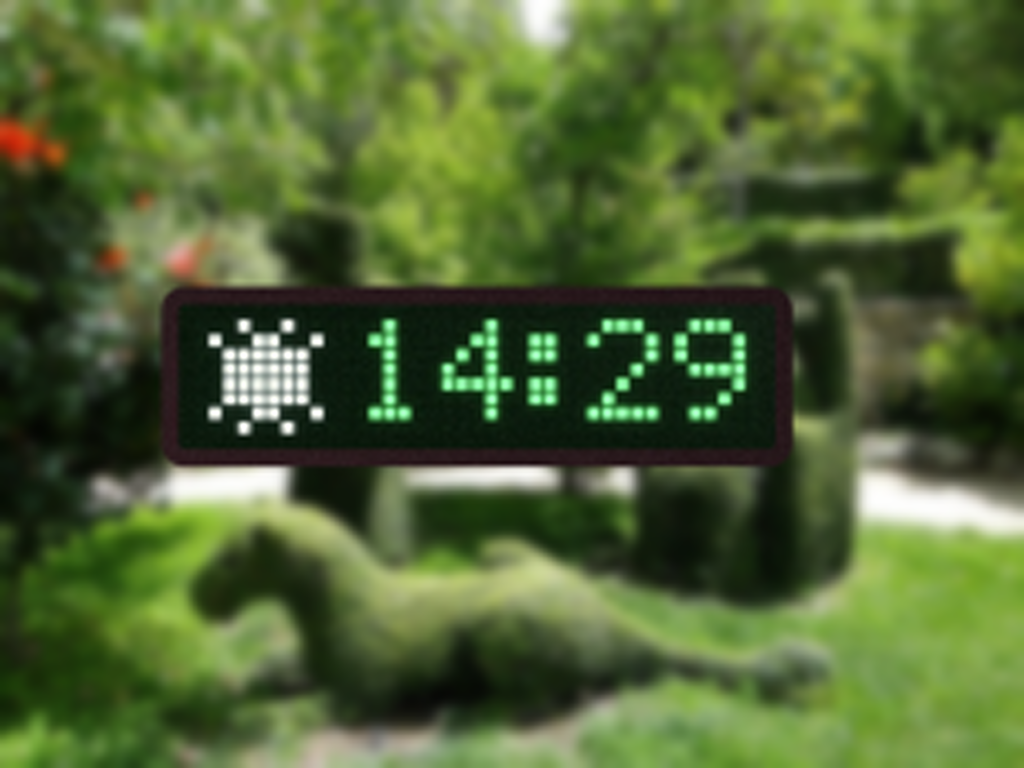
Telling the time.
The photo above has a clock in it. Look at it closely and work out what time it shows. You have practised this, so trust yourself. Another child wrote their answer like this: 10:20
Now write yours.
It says 14:29
